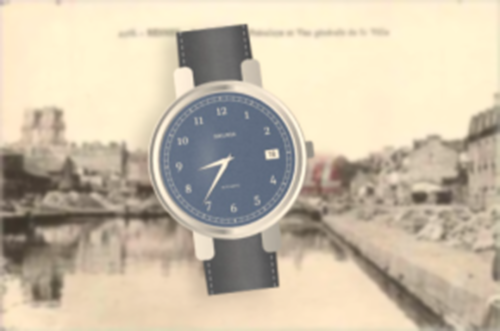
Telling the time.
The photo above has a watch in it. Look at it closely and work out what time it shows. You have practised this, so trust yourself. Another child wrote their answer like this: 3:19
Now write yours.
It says 8:36
